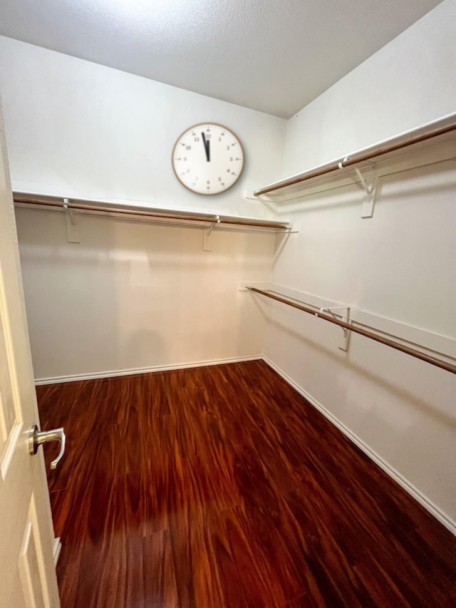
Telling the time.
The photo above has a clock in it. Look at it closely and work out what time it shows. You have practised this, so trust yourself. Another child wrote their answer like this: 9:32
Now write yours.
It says 11:58
